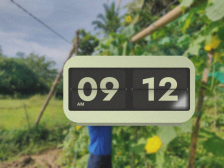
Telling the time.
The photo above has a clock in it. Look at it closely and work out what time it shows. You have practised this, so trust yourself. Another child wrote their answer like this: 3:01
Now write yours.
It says 9:12
